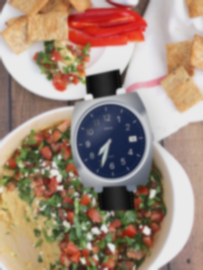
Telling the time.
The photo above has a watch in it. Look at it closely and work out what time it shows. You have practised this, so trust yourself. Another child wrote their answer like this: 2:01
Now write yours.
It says 7:34
